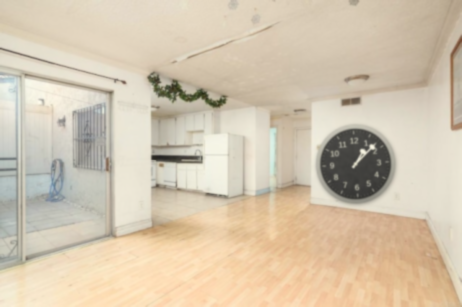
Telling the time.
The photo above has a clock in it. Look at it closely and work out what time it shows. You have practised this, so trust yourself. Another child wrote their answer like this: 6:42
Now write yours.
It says 1:08
